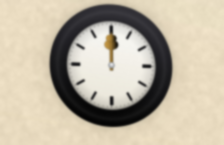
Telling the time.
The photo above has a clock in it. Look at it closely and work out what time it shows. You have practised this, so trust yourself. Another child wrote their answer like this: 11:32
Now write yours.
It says 12:00
